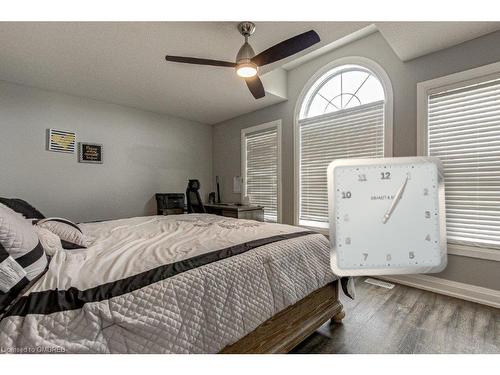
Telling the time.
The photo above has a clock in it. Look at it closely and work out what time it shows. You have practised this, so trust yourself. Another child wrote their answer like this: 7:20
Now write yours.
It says 1:05
